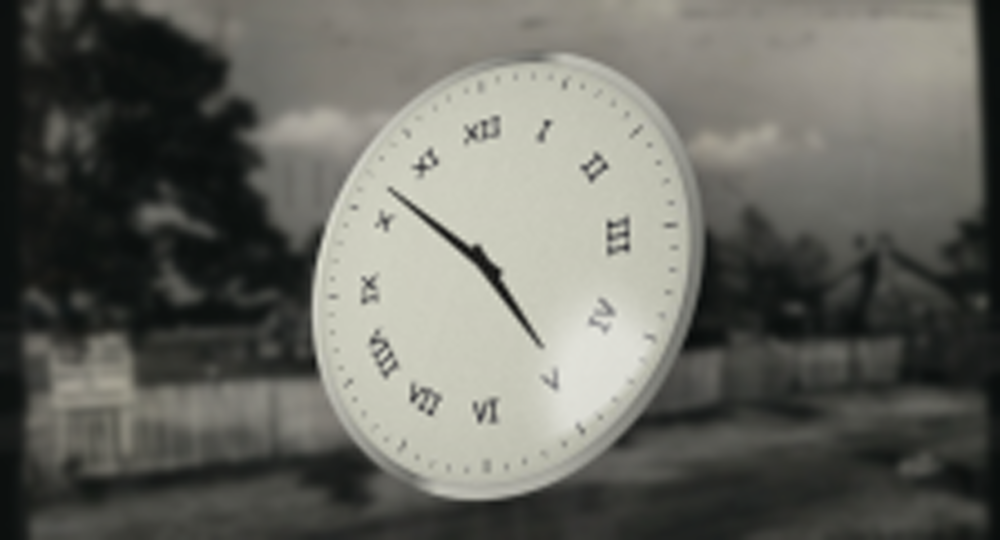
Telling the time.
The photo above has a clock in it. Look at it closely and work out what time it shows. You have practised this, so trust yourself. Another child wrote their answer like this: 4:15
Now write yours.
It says 4:52
